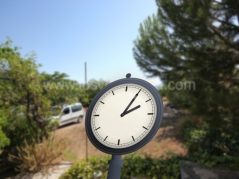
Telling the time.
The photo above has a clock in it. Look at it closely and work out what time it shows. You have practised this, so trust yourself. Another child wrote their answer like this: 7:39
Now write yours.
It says 2:05
